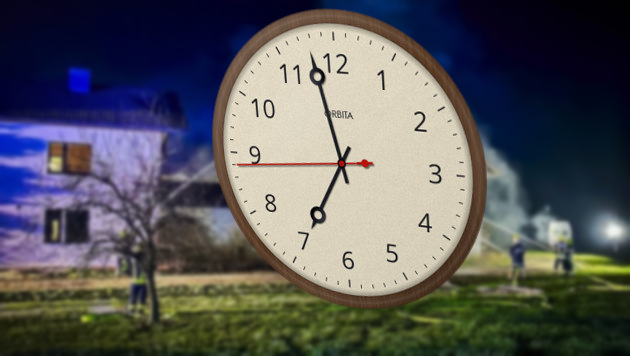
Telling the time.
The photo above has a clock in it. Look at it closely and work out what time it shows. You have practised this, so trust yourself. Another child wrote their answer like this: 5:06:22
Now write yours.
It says 6:57:44
